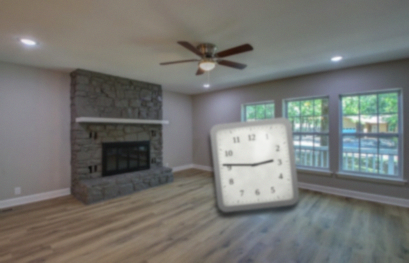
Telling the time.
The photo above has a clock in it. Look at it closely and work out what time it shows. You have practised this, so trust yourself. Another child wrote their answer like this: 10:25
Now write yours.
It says 2:46
